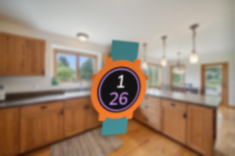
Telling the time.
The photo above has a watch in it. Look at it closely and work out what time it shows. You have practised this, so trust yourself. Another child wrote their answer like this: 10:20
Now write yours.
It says 1:26
